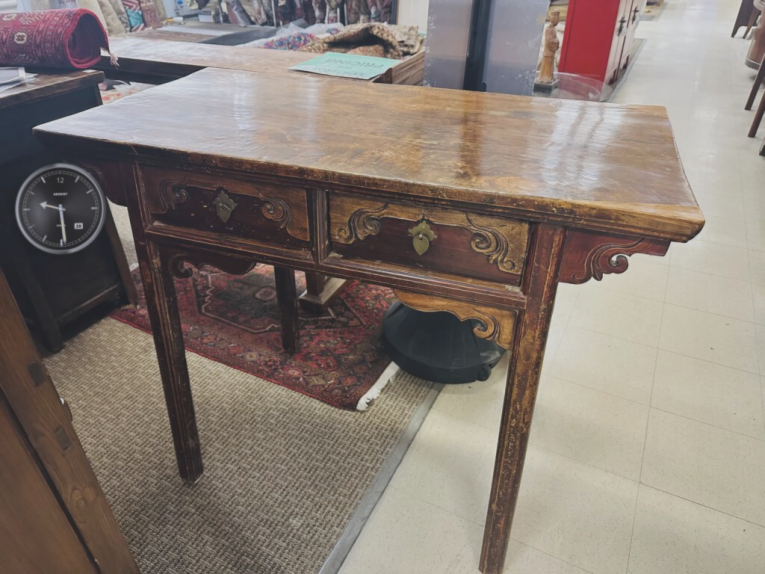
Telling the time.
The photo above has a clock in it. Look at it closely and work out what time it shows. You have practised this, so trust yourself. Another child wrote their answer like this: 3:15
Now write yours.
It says 9:29
